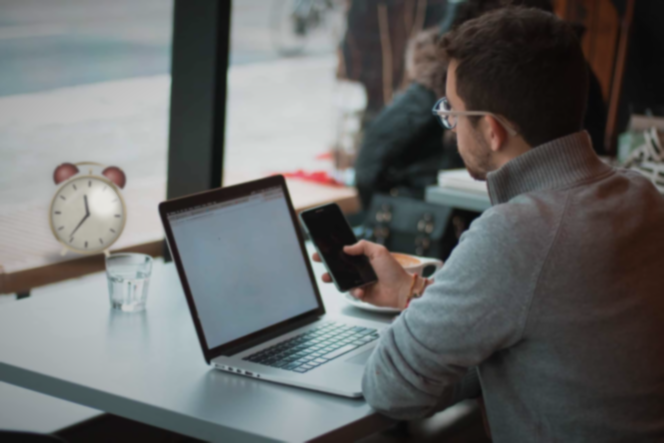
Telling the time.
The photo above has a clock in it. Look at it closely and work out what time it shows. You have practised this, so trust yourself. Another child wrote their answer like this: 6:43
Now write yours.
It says 11:36
